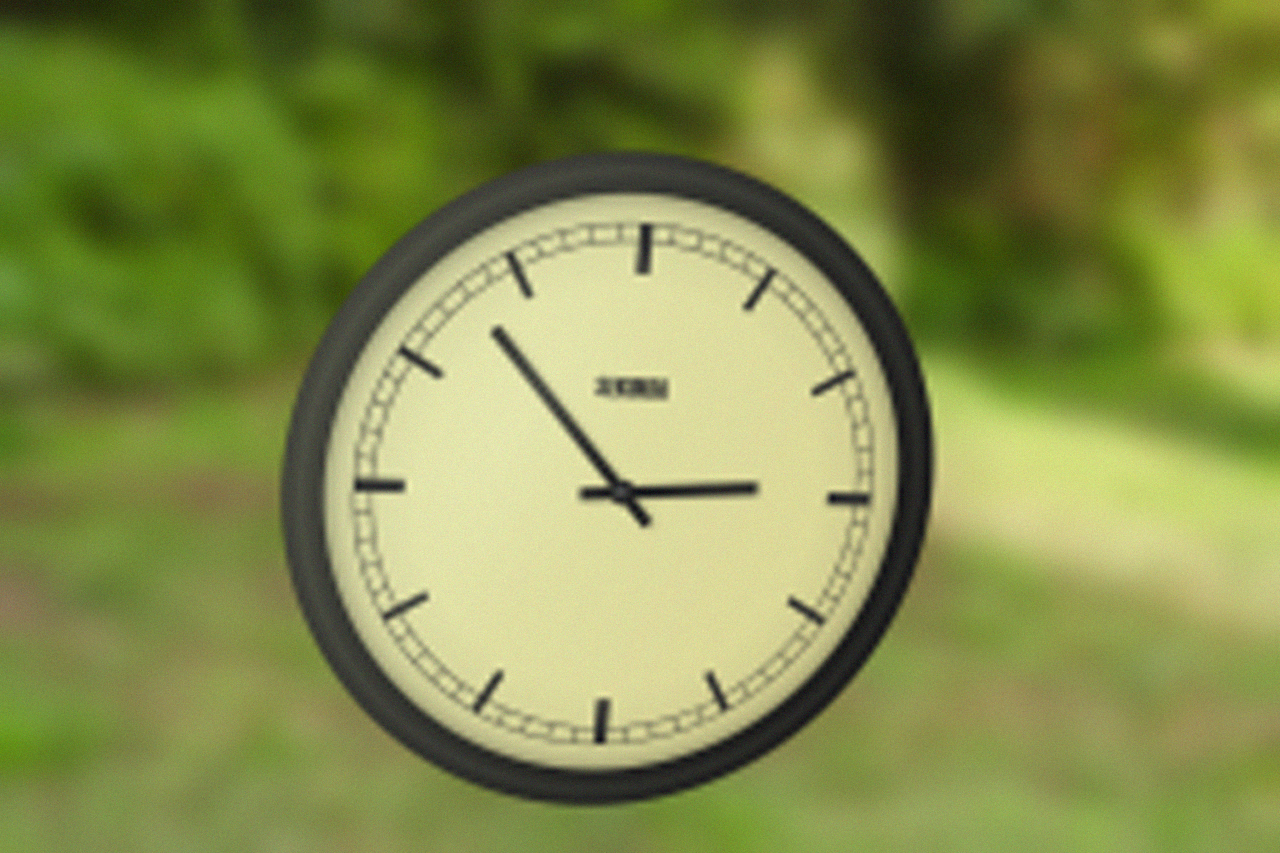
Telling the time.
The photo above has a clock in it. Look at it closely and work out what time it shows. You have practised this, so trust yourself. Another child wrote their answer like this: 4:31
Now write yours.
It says 2:53
